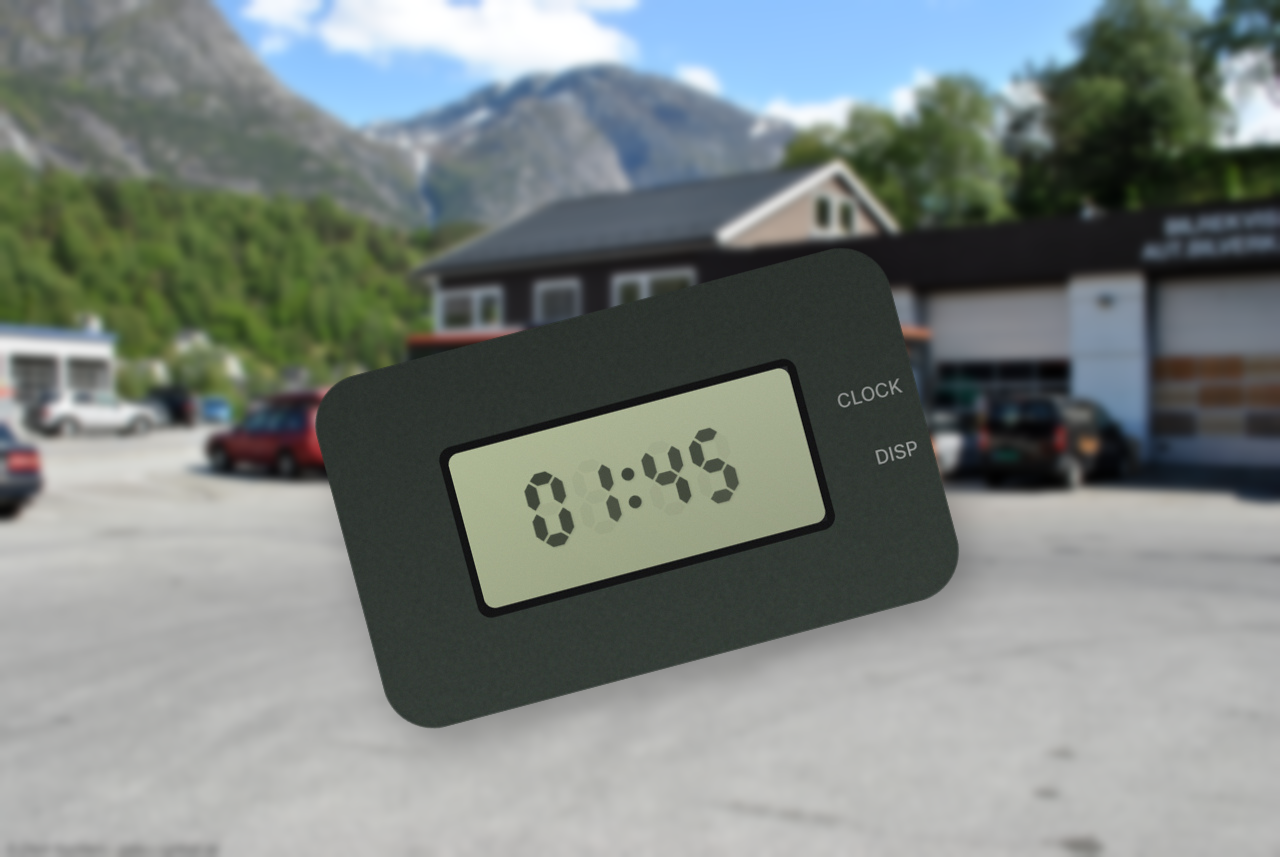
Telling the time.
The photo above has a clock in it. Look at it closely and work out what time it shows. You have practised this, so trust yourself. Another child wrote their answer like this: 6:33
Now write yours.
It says 1:45
